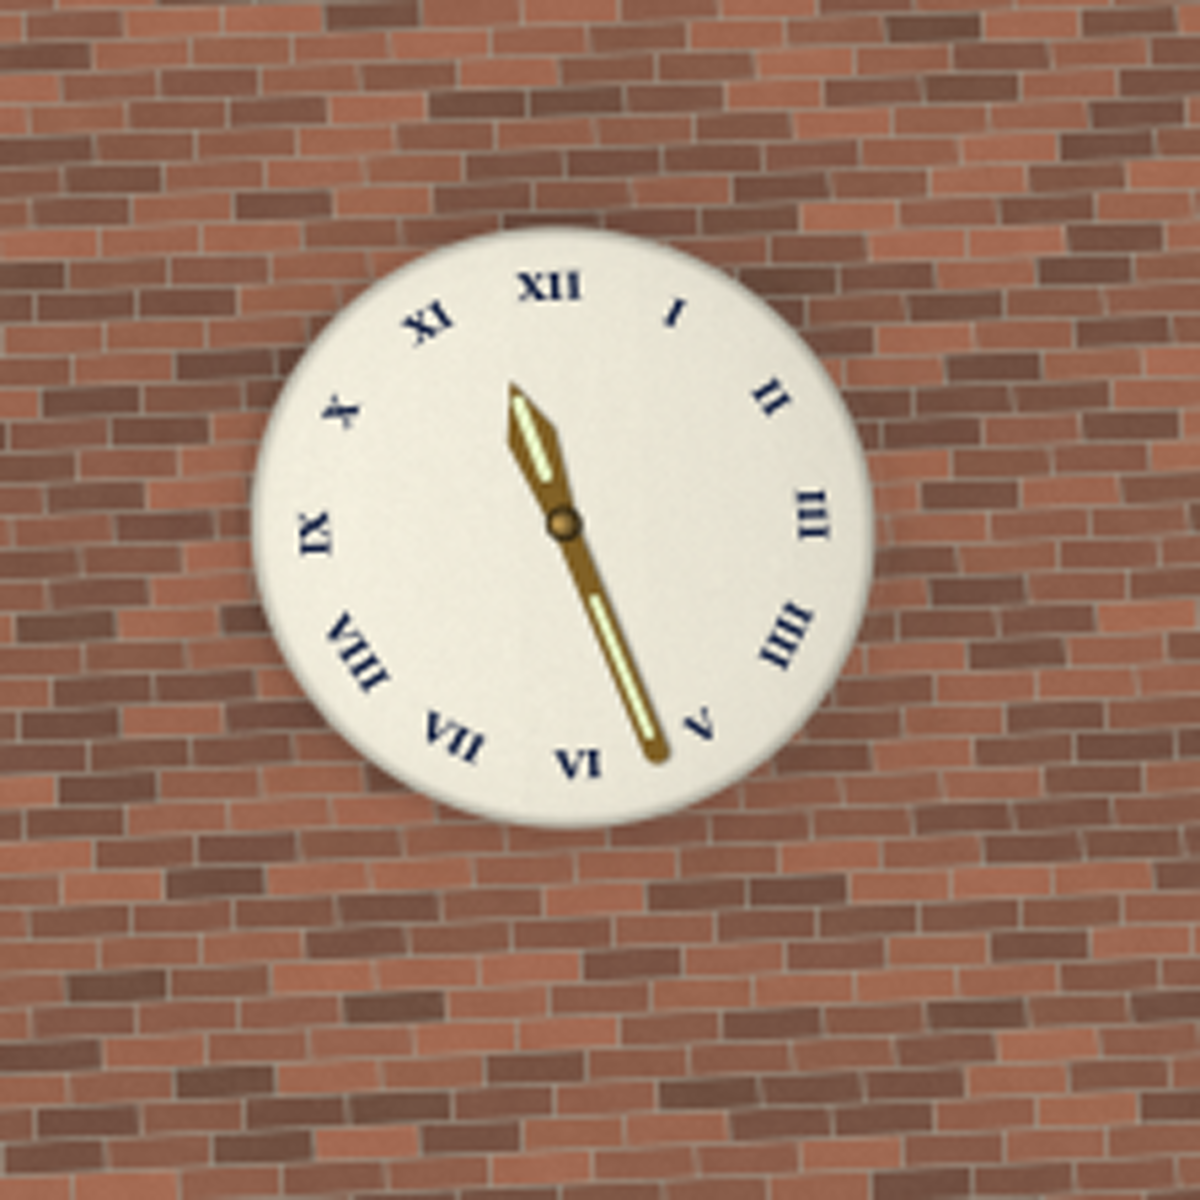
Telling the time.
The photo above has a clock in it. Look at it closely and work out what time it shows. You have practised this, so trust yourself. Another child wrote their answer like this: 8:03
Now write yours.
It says 11:27
